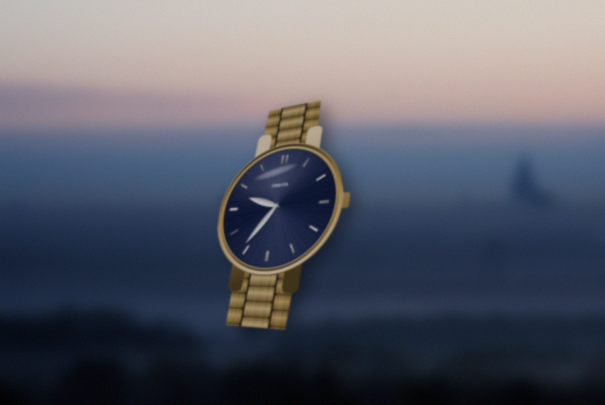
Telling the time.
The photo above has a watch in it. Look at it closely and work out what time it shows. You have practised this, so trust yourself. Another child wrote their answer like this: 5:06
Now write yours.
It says 9:36
